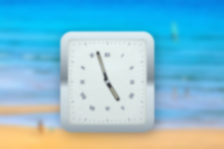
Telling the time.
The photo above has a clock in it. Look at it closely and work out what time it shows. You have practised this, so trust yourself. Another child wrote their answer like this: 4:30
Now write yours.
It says 4:57
